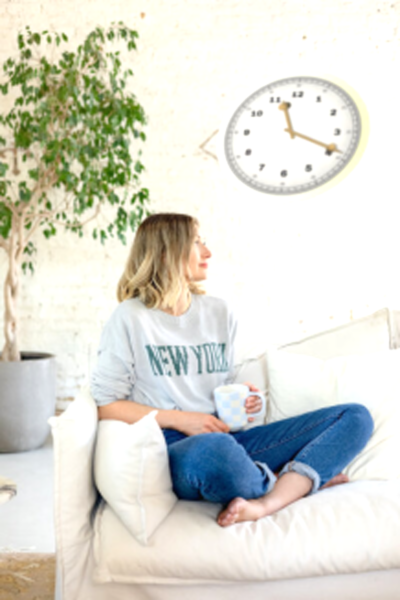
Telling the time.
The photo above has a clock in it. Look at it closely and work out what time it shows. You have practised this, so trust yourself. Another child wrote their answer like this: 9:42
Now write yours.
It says 11:19
